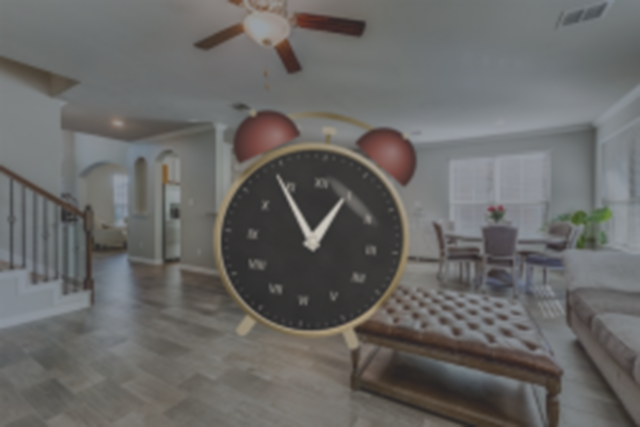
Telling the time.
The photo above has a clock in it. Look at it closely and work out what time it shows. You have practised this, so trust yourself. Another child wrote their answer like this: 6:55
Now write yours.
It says 12:54
